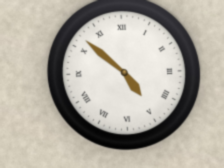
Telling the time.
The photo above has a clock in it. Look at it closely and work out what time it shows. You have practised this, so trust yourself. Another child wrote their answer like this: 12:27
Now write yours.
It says 4:52
